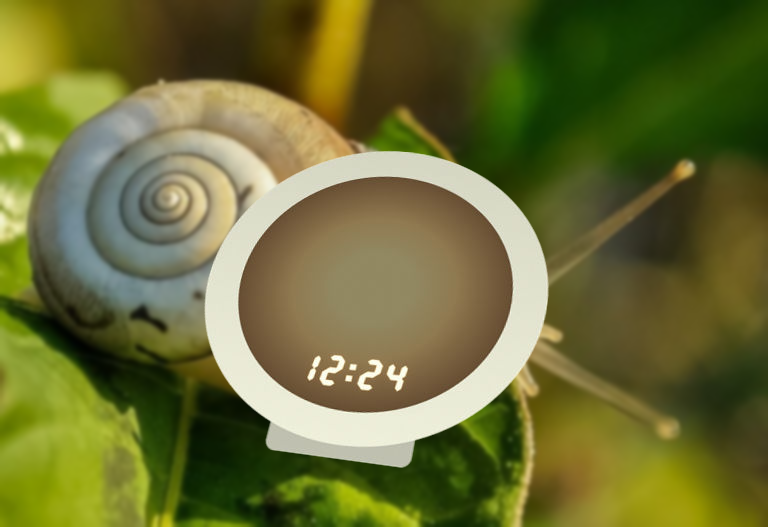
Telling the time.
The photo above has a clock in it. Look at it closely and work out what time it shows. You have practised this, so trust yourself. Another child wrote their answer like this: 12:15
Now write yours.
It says 12:24
